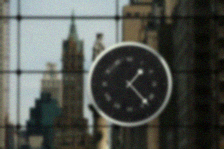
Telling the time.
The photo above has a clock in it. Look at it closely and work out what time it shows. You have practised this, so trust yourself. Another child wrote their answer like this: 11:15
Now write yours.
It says 1:23
